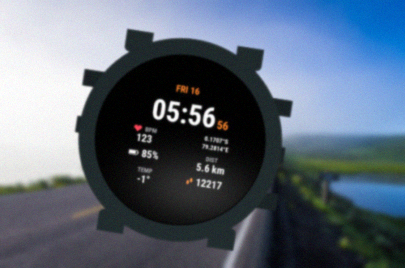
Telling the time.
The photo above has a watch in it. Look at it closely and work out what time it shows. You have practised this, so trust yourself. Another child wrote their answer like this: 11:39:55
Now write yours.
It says 5:56:56
